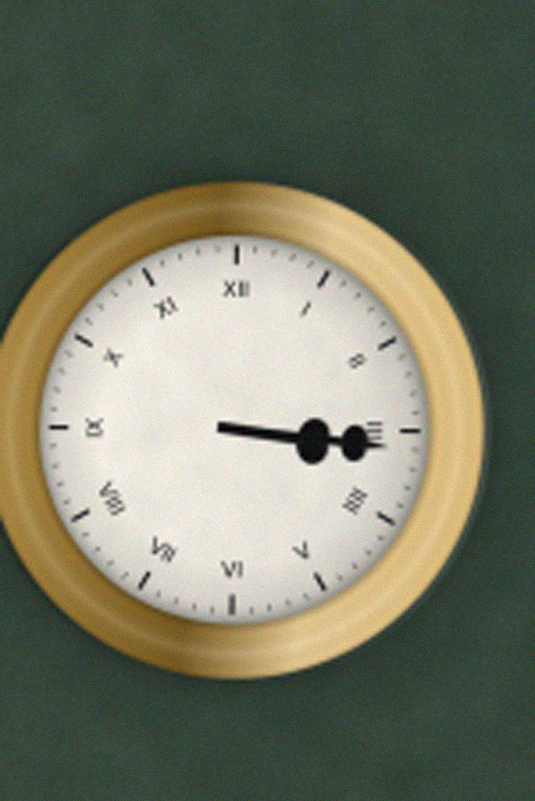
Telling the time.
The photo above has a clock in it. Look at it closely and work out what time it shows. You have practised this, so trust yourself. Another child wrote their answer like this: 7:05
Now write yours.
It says 3:16
